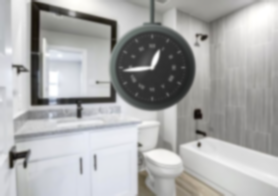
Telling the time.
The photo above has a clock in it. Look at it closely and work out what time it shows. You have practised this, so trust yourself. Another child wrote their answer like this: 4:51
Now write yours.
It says 12:44
